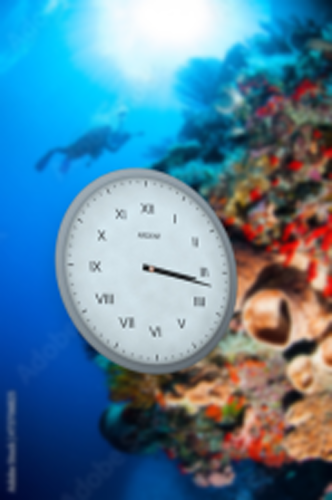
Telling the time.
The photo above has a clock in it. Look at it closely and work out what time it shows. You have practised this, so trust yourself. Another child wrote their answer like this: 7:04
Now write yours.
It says 3:17
